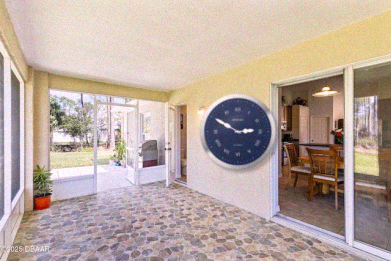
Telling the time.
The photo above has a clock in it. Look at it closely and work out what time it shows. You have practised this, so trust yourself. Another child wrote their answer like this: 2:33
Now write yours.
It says 2:50
